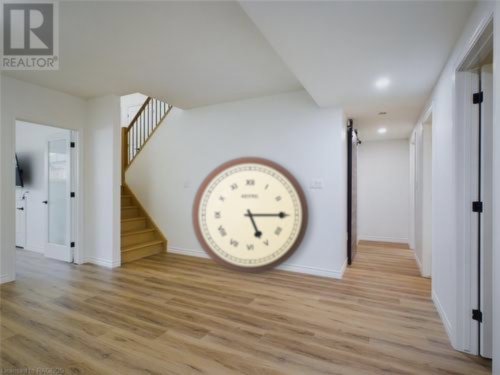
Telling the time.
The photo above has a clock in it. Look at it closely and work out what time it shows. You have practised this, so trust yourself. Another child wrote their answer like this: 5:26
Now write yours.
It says 5:15
